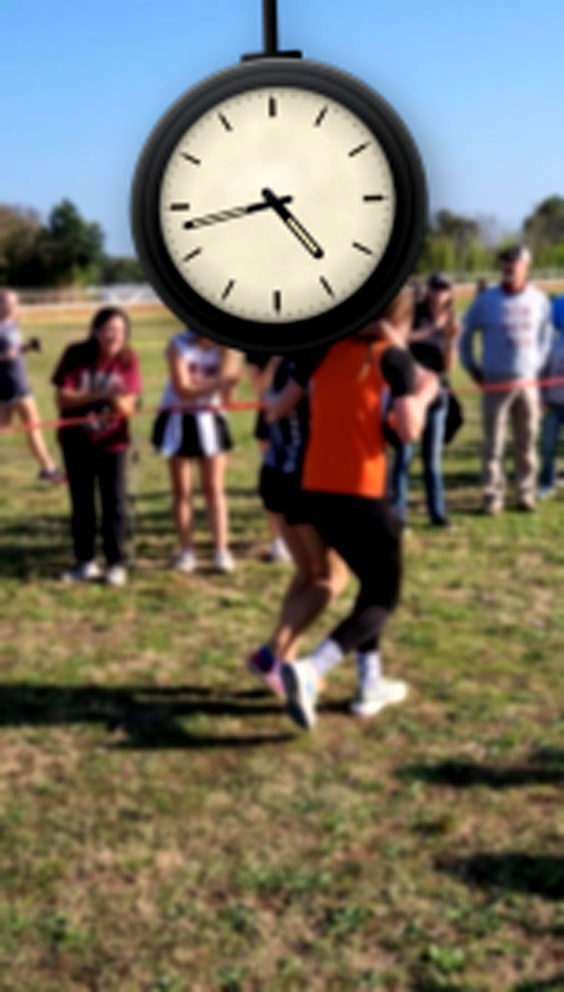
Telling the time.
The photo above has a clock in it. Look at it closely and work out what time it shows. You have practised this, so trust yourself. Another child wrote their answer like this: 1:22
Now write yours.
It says 4:43
